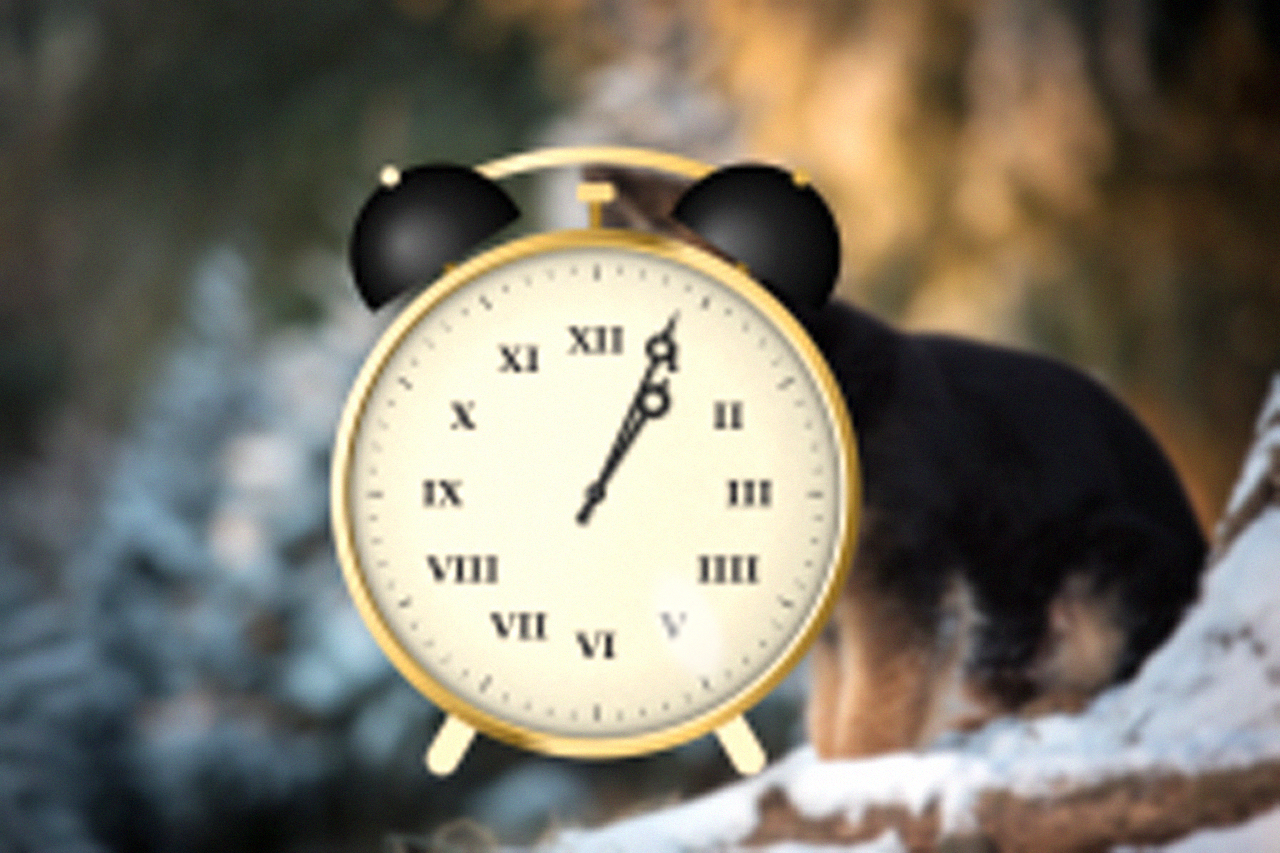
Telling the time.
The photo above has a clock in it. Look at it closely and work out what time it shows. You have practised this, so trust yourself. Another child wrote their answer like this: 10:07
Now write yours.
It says 1:04
